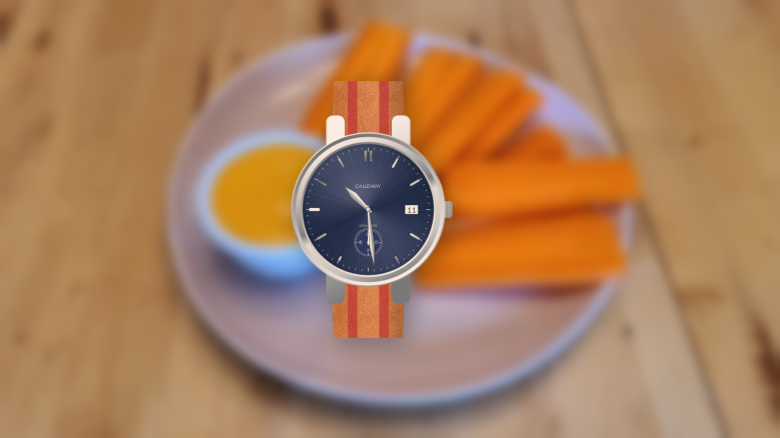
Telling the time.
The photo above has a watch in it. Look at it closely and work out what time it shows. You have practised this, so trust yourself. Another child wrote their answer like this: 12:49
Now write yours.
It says 10:29
